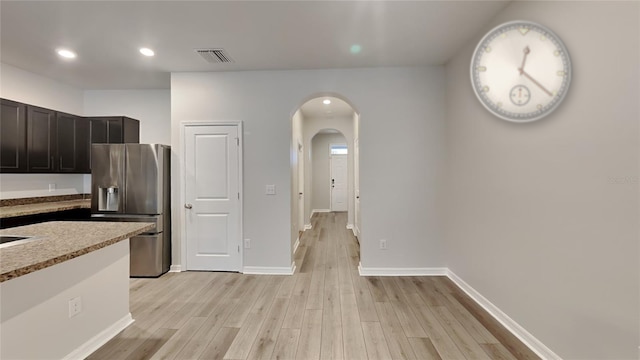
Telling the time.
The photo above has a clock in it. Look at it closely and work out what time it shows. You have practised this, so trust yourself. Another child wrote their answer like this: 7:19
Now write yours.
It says 12:21
